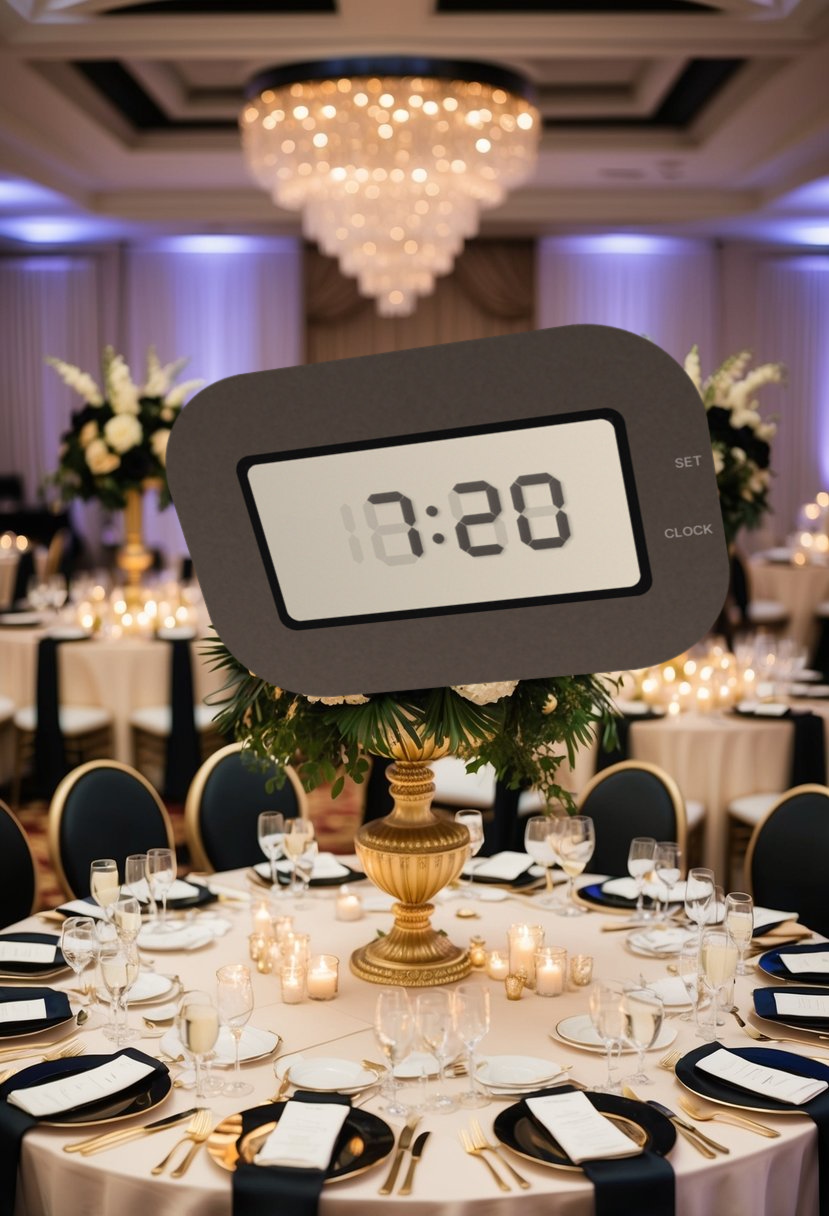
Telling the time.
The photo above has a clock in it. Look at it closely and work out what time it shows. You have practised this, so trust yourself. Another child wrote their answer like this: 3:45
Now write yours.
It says 7:20
